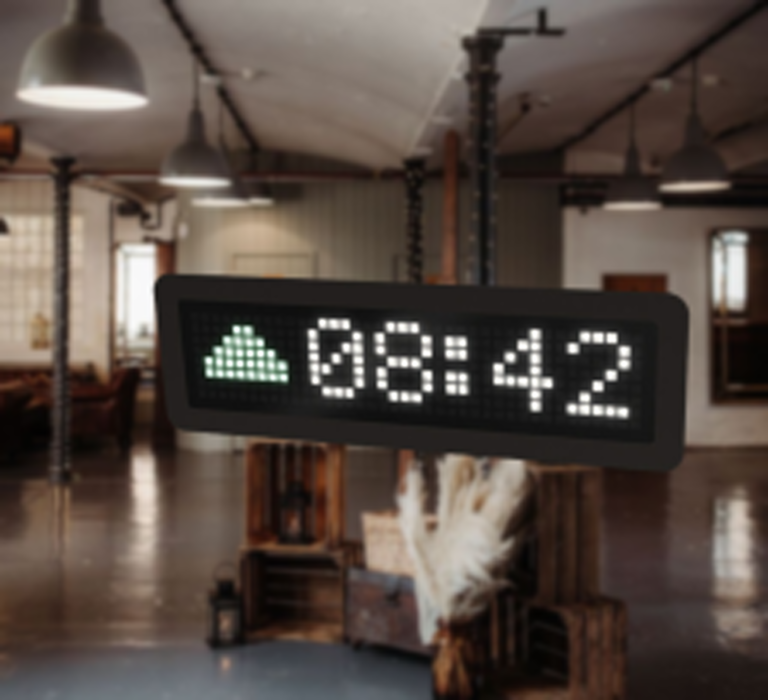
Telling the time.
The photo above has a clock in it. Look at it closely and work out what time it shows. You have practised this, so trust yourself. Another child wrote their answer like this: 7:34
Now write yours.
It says 8:42
